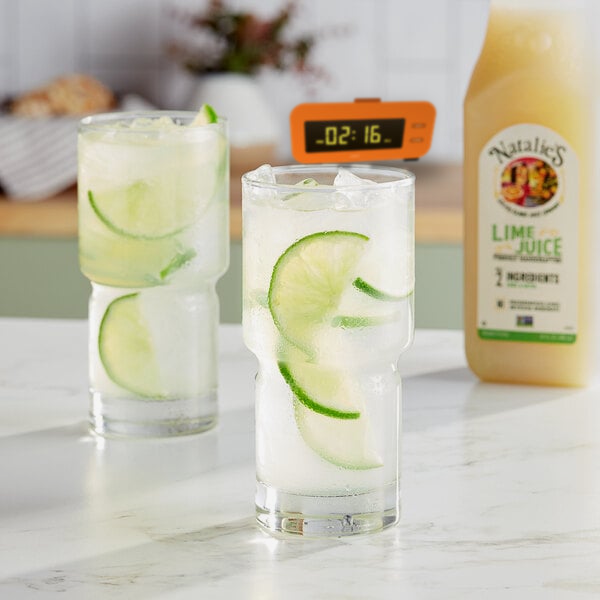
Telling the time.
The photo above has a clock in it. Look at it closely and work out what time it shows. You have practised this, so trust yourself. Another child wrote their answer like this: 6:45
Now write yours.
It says 2:16
